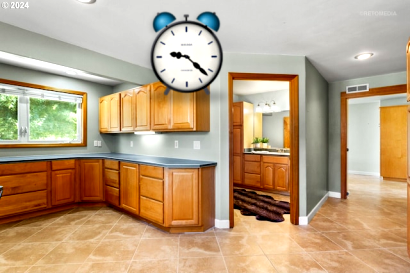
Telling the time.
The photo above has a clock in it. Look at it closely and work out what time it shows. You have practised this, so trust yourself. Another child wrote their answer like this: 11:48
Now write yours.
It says 9:22
